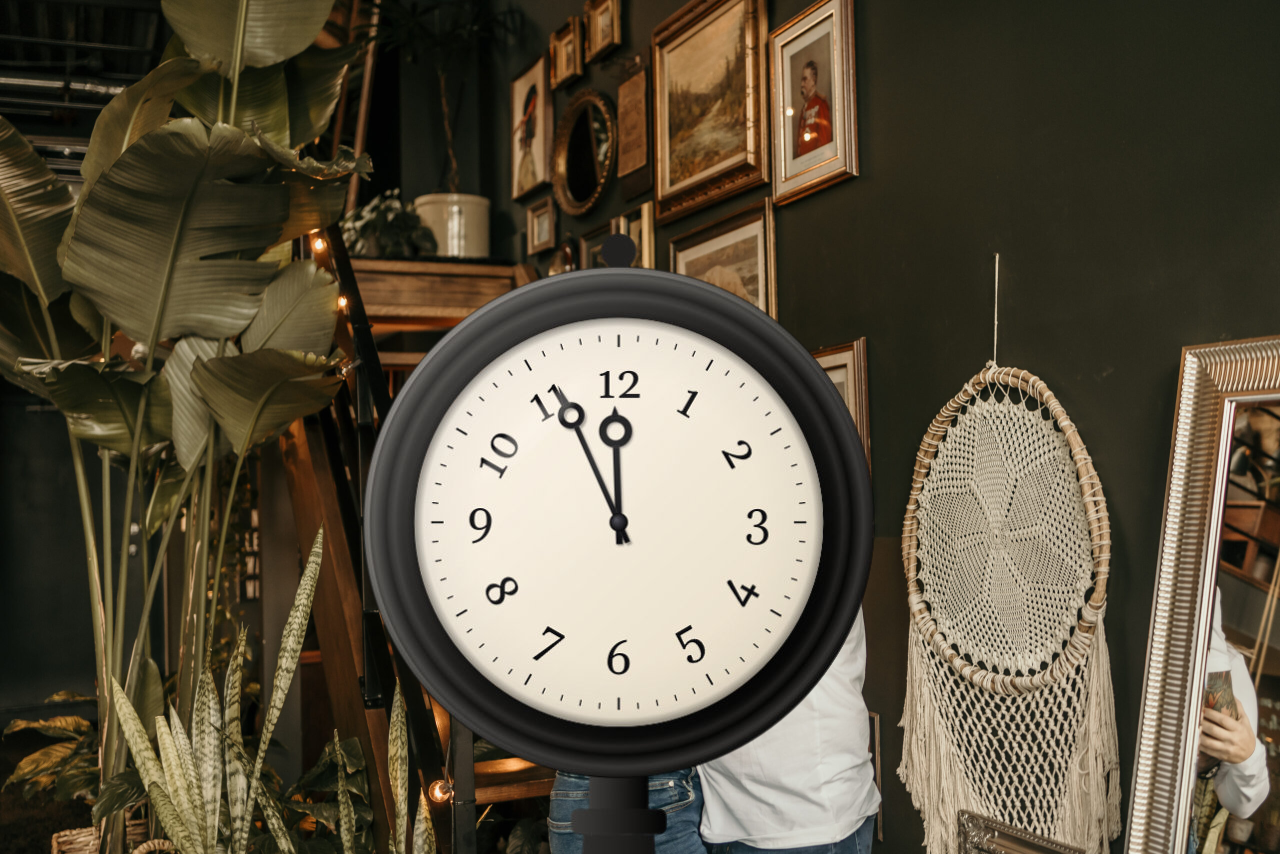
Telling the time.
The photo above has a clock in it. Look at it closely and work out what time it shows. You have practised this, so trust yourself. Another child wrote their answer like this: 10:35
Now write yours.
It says 11:56
